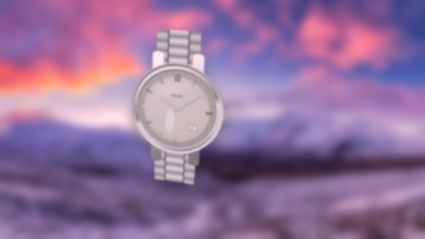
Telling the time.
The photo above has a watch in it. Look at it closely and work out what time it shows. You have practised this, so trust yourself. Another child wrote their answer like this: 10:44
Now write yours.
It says 10:09
